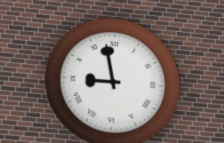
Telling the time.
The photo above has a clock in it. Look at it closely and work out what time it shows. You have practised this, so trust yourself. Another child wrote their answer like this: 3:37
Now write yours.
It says 8:58
